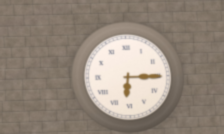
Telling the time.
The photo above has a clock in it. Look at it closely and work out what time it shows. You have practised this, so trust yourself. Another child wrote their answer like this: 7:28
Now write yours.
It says 6:15
